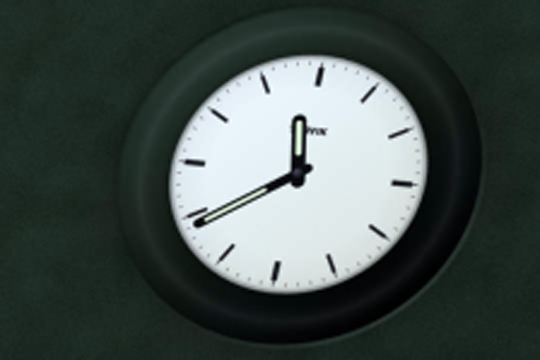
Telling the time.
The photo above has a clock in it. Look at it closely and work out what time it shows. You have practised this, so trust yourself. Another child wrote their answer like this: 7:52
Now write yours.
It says 11:39
